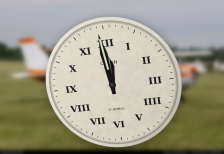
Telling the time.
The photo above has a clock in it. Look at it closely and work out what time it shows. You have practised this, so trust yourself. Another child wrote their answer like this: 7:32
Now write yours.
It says 11:59
